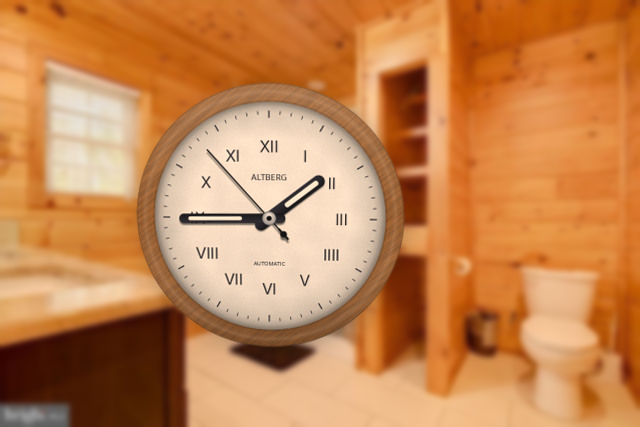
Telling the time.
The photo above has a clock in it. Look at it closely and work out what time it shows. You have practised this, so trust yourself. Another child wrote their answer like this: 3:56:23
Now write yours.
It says 1:44:53
